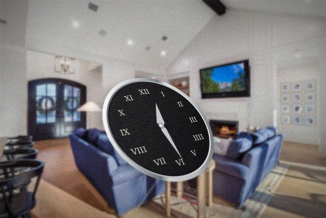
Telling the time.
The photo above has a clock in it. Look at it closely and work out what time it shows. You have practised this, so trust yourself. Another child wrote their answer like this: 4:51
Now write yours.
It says 12:29
